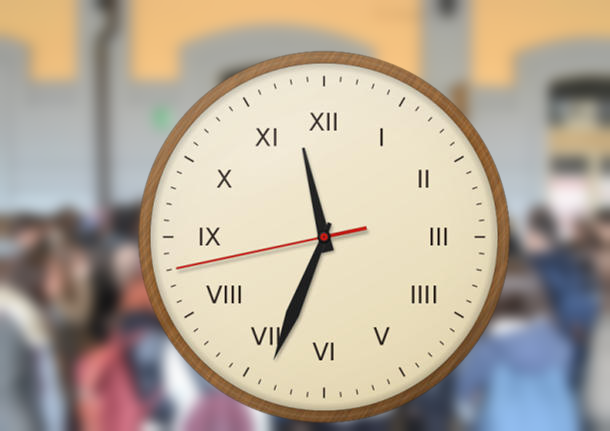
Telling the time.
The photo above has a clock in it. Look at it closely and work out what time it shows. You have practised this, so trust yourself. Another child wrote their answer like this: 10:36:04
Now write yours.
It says 11:33:43
